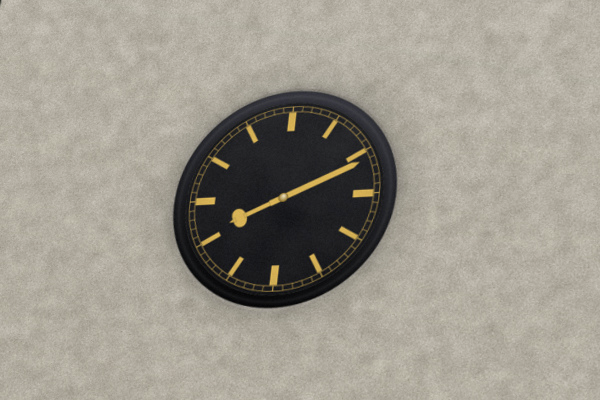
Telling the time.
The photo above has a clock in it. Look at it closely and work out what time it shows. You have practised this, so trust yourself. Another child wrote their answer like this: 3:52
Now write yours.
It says 8:11
